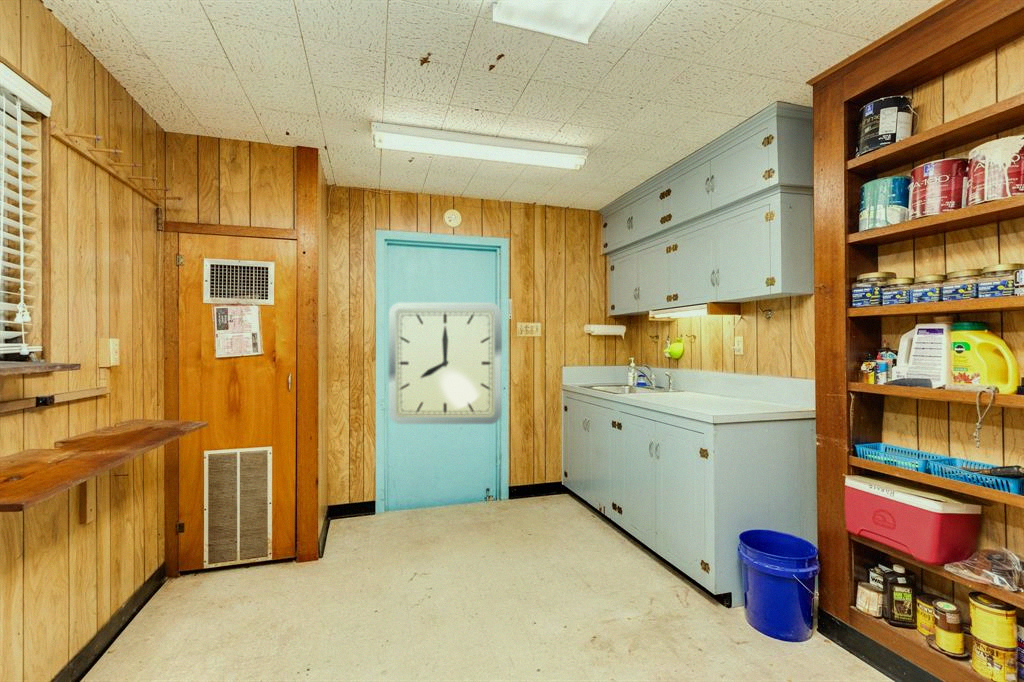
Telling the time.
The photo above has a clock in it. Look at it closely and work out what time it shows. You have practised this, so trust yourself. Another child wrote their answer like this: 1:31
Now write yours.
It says 8:00
